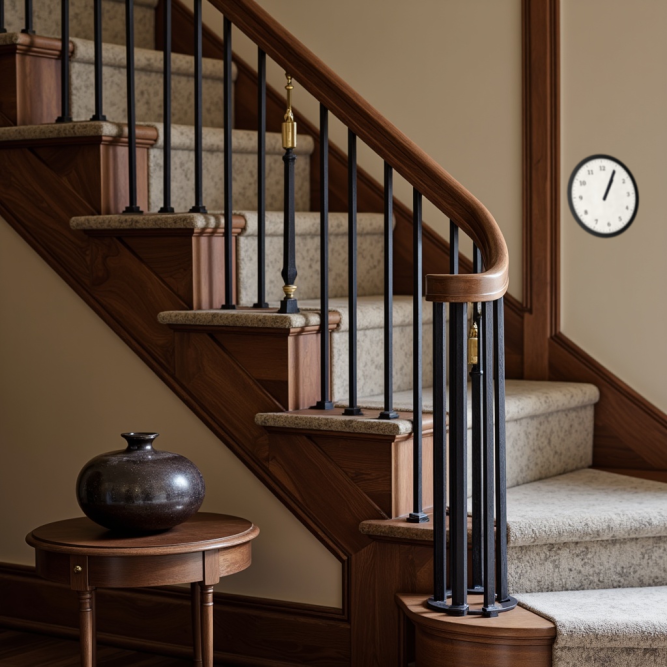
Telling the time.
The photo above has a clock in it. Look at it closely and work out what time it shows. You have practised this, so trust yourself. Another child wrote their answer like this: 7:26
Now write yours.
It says 1:05
